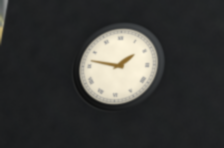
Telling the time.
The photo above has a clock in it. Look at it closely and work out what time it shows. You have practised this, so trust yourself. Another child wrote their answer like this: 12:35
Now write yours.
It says 1:47
